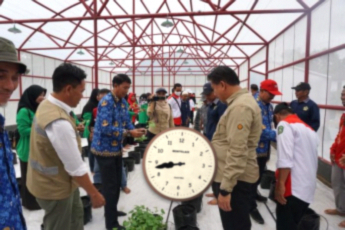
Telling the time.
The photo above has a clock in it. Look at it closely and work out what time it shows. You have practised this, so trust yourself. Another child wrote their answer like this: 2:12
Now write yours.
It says 8:43
